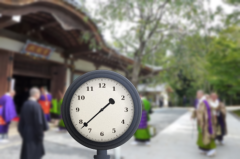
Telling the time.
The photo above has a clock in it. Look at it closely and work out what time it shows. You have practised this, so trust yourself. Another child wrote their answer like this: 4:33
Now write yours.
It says 1:38
